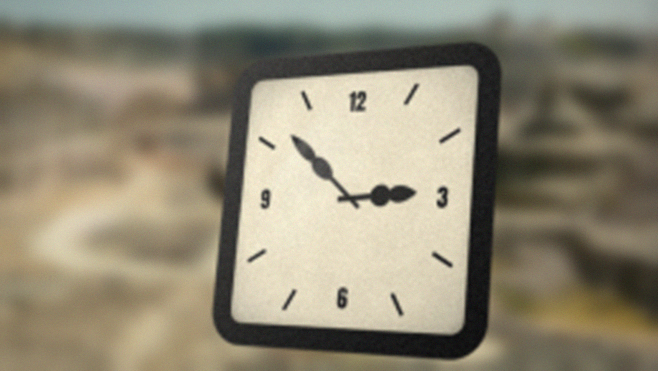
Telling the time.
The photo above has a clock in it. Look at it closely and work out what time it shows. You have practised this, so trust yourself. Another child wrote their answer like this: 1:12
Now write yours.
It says 2:52
